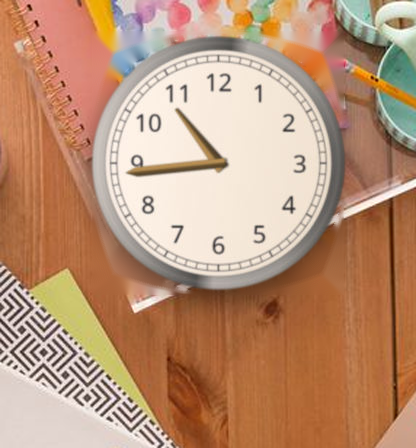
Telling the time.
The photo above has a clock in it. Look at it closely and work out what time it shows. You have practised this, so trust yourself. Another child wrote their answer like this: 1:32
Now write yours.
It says 10:44
